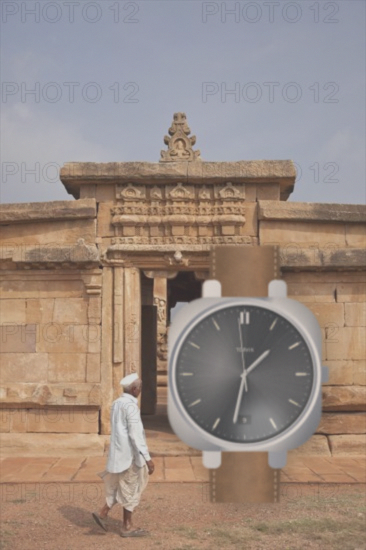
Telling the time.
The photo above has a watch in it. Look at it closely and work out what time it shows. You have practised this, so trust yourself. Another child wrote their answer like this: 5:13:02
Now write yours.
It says 1:31:59
